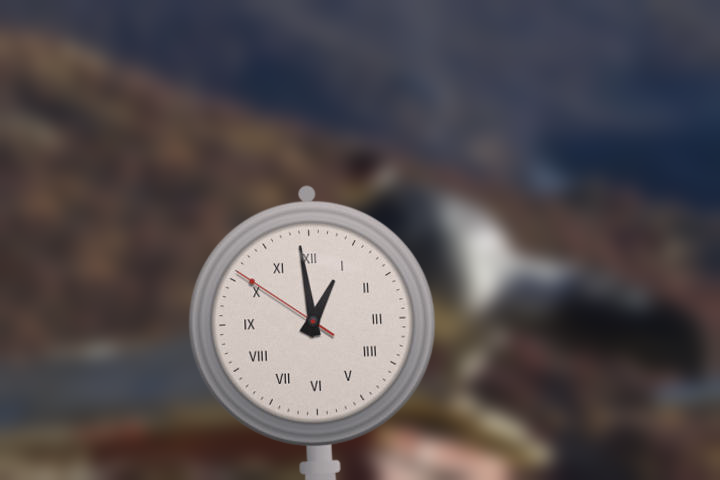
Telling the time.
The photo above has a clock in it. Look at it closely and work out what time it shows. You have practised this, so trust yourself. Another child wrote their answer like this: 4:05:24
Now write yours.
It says 12:58:51
